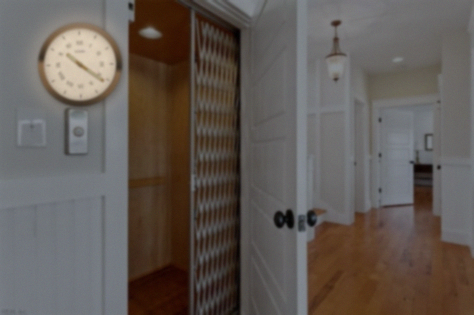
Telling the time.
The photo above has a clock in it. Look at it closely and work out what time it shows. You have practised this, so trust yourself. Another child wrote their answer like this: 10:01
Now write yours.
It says 10:21
